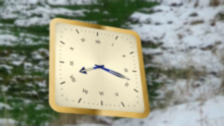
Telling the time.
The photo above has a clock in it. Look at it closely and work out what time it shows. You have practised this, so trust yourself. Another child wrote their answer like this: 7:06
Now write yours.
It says 8:18
